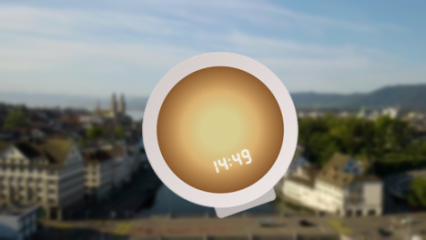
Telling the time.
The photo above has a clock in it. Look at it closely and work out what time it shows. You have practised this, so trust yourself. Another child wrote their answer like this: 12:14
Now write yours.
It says 14:49
